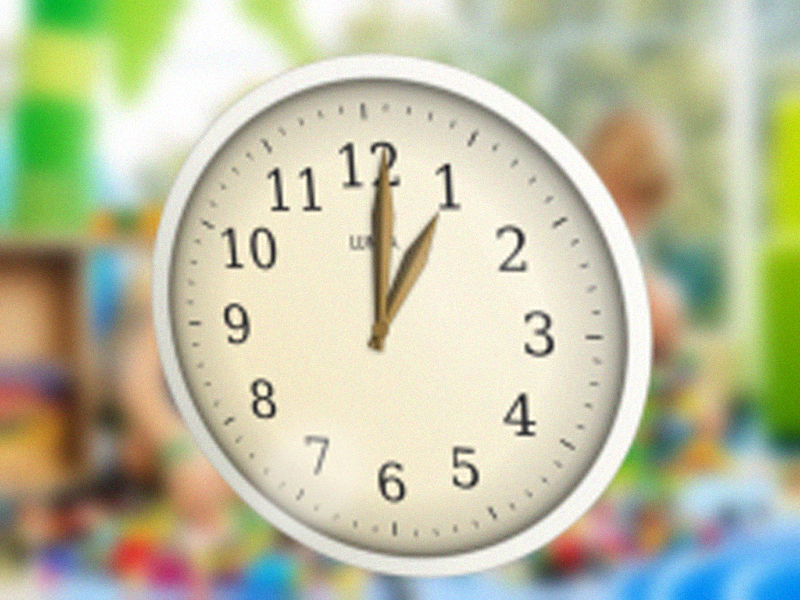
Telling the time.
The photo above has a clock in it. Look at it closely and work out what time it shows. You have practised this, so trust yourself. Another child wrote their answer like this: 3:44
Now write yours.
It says 1:01
